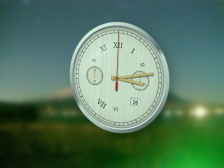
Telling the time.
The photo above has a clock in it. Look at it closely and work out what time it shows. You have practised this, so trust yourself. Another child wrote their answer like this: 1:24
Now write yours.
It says 3:13
